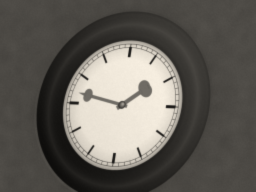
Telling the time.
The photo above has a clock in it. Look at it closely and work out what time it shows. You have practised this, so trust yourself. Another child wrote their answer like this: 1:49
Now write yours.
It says 1:47
